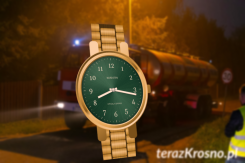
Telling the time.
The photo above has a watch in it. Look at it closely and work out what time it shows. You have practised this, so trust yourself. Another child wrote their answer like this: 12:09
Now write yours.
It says 8:17
